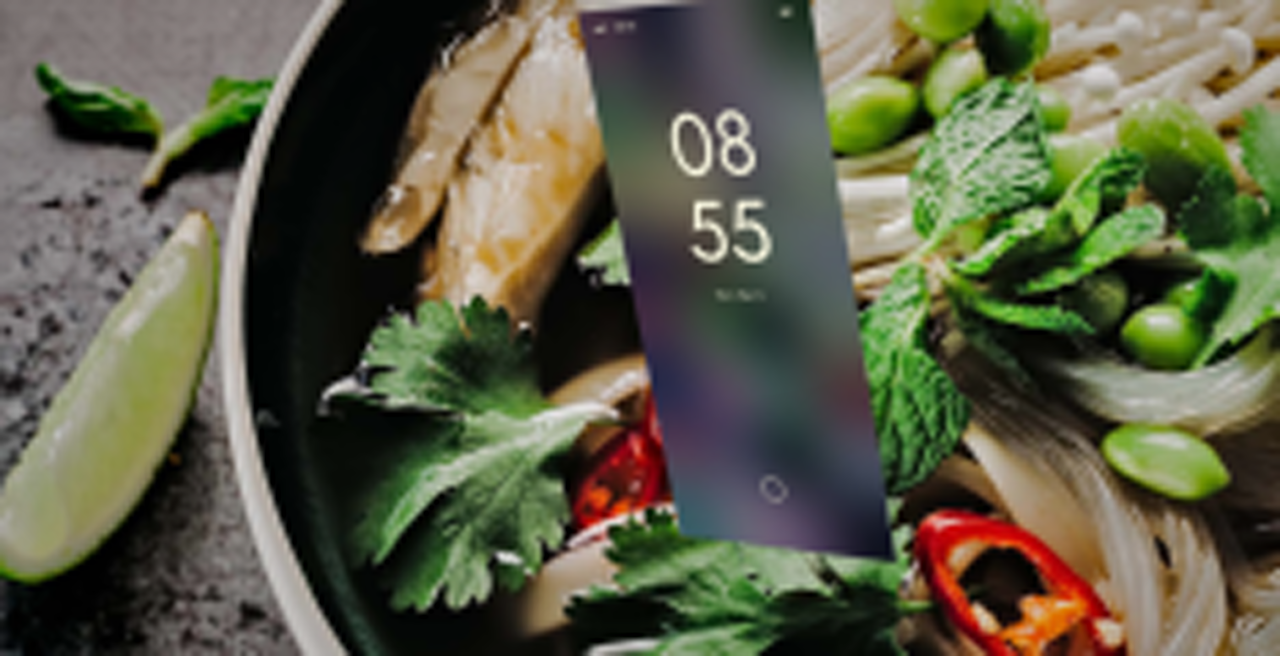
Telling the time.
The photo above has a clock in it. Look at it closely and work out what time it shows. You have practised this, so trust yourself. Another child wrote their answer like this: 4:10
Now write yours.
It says 8:55
